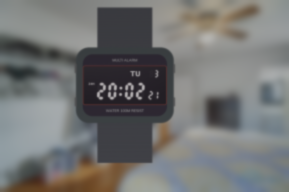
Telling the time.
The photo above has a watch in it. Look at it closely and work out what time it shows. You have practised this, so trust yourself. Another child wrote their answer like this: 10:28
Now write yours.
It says 20:02
